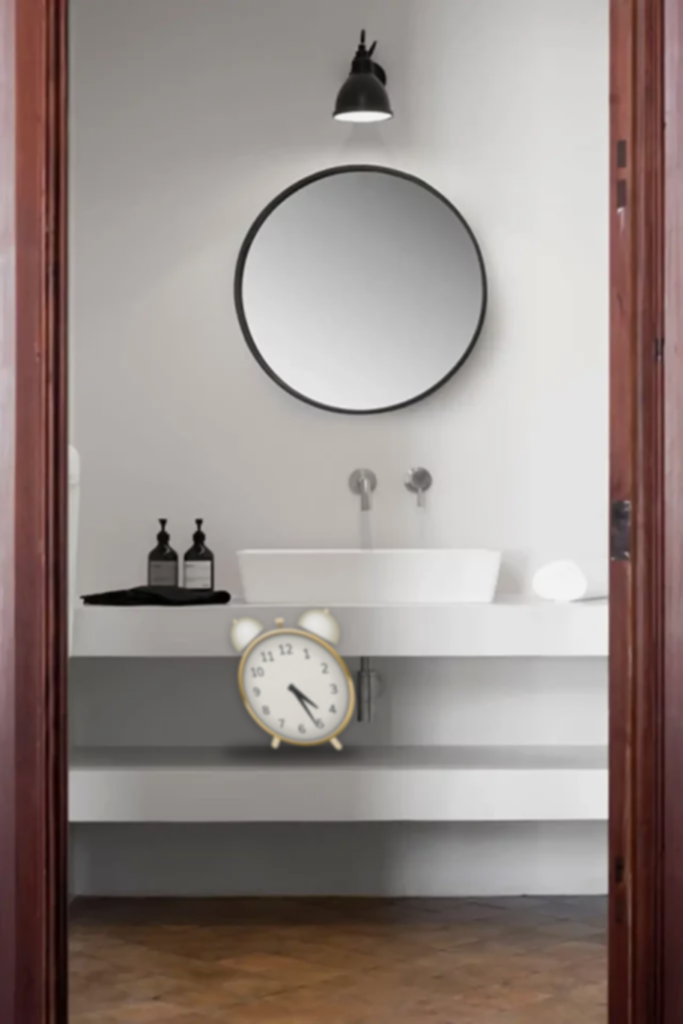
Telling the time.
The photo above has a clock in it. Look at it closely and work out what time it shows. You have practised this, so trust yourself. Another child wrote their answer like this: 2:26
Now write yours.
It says 4:26
